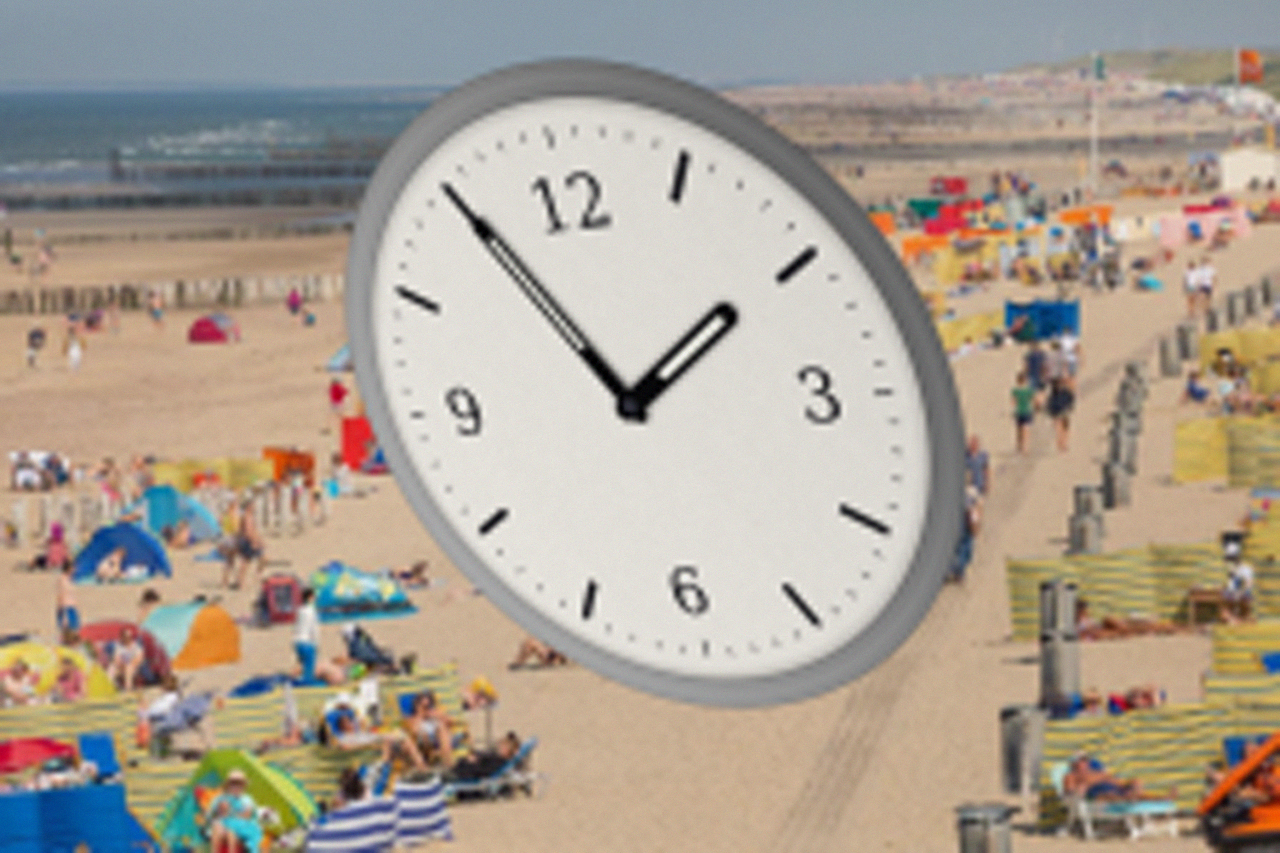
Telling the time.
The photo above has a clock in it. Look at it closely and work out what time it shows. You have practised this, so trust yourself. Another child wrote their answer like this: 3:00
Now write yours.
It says 1:55
